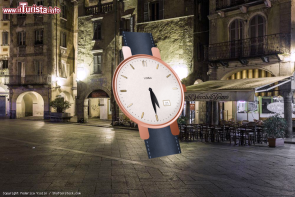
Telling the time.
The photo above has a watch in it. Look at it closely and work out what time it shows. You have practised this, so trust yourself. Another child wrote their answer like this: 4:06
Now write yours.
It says 5:30
